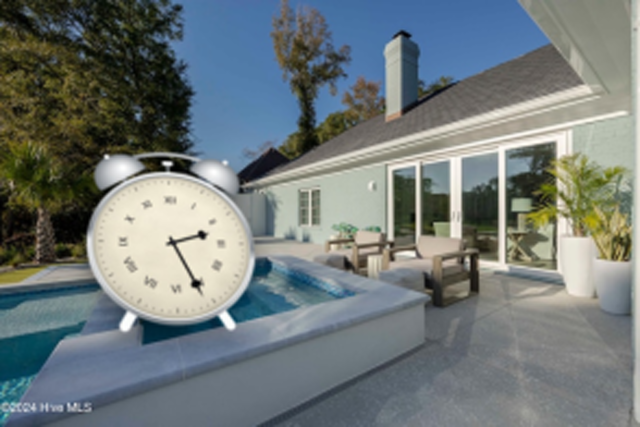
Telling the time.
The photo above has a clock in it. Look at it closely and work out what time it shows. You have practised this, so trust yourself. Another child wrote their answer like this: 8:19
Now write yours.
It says 2:26
